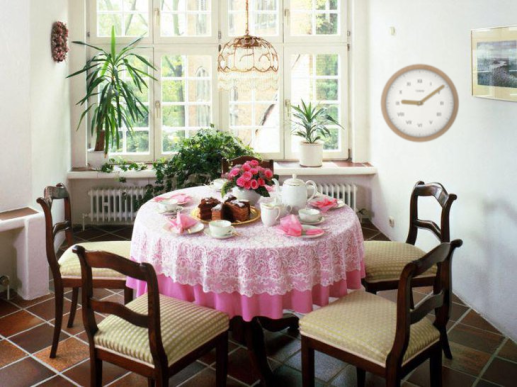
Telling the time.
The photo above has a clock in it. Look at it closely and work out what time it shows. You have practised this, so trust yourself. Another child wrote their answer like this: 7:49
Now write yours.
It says 9:09
